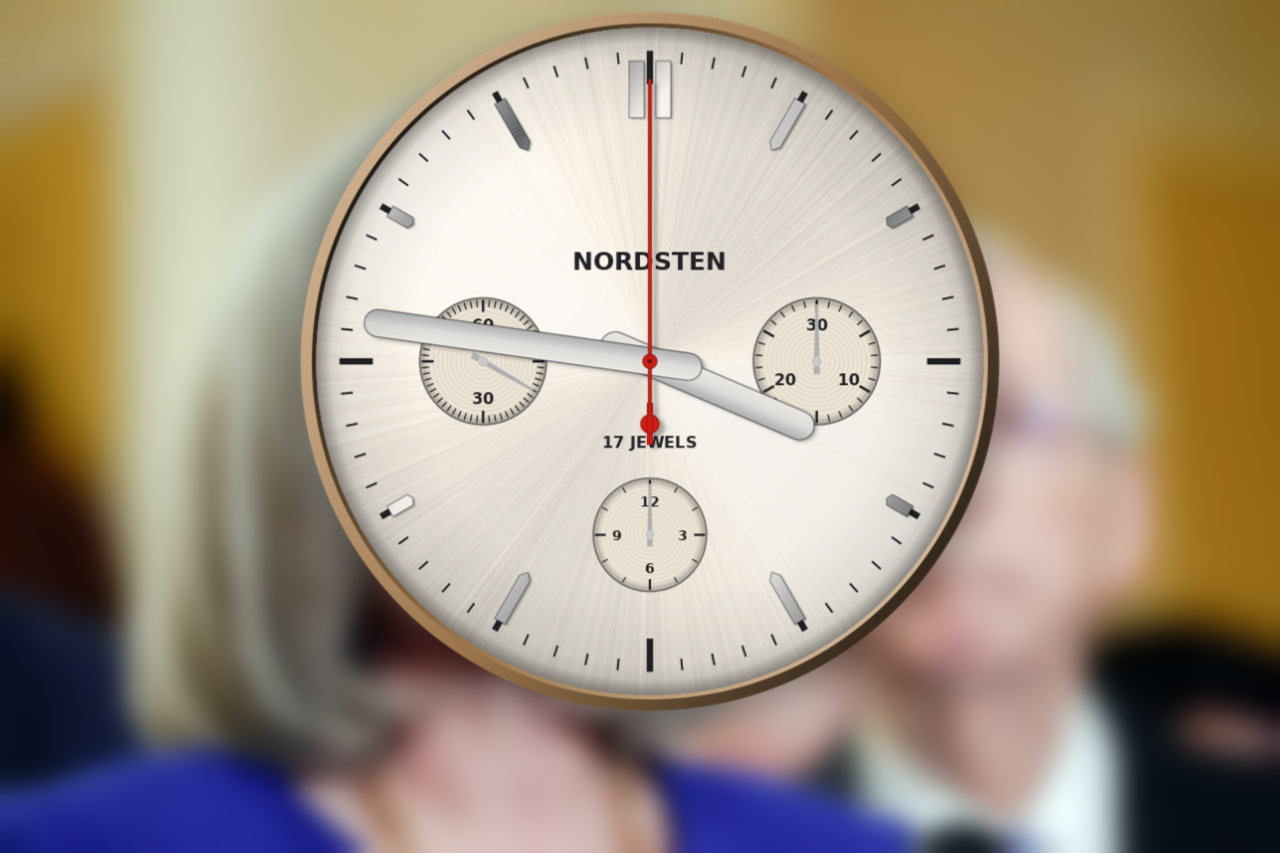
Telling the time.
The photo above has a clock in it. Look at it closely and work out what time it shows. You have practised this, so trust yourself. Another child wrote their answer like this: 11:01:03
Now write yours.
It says 3:46:20
